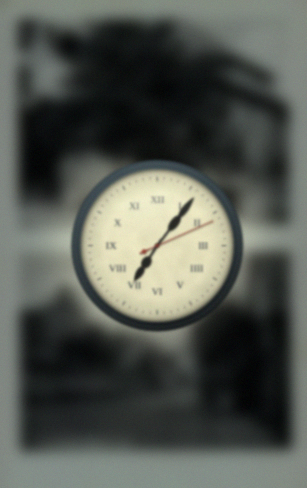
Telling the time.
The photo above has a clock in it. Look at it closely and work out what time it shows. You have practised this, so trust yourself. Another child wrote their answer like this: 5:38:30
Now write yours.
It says 7:06:11
